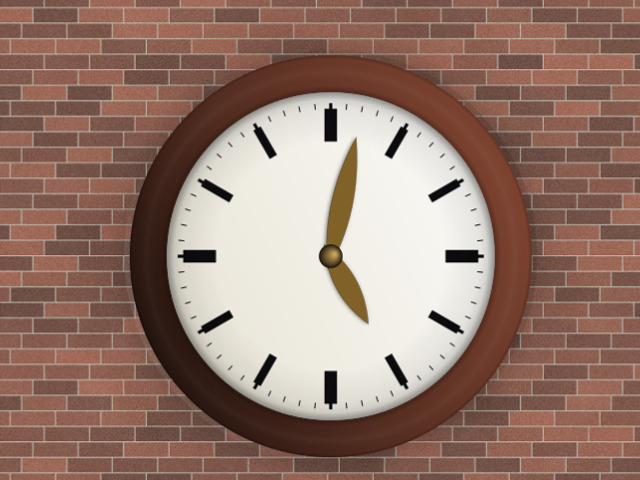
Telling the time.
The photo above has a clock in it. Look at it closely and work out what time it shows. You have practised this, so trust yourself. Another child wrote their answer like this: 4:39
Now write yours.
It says 5:02
